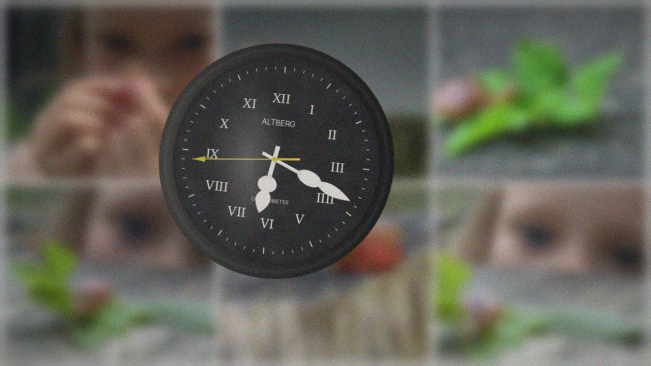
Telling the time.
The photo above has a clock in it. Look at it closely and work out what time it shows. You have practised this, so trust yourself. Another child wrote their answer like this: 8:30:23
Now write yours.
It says 6:18:44
